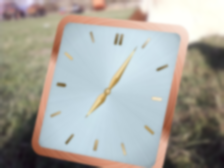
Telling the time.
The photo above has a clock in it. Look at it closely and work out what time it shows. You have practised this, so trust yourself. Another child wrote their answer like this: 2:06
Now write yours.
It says 7:04
